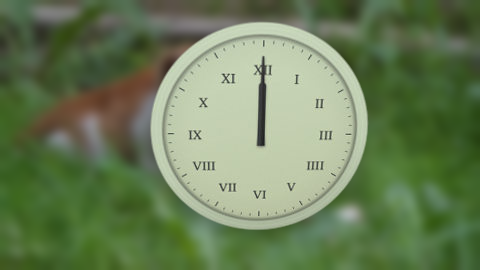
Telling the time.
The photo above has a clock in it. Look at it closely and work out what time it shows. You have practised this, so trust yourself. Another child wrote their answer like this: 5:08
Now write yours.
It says 12:00
